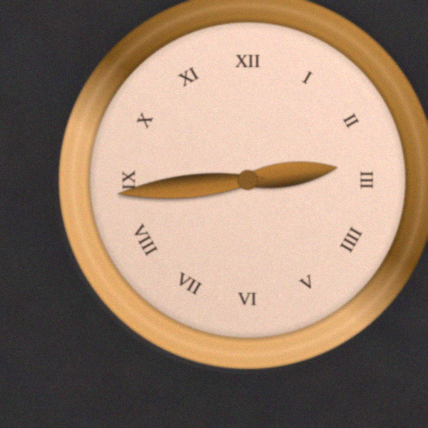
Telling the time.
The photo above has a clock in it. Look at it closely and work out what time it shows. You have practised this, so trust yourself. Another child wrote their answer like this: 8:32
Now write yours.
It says 2:44
